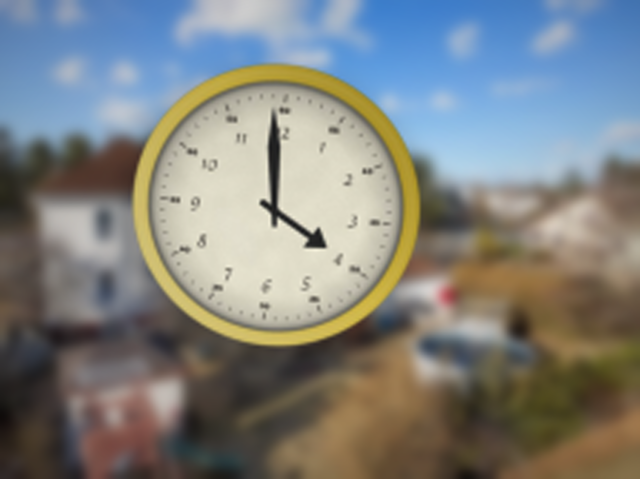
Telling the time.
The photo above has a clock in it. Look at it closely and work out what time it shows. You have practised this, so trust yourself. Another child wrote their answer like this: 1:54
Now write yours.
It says 3:59
